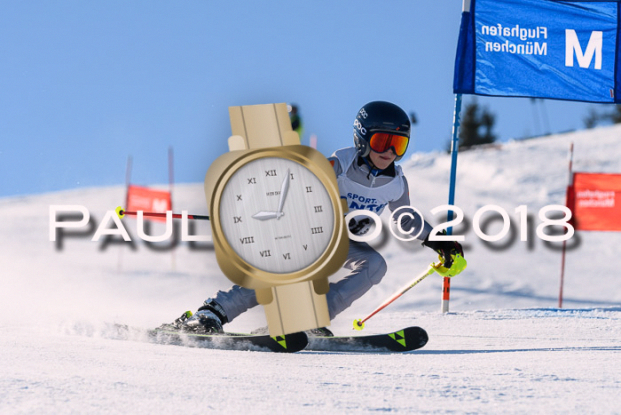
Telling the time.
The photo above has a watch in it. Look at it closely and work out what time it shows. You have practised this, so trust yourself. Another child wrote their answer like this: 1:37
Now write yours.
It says 9:04
